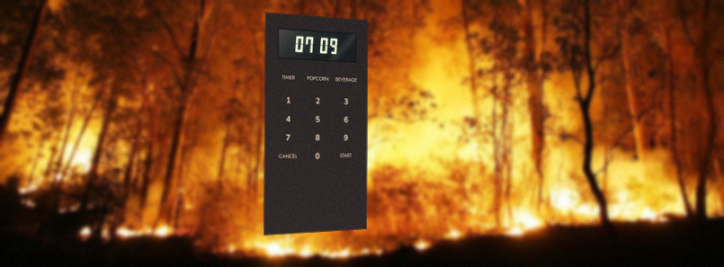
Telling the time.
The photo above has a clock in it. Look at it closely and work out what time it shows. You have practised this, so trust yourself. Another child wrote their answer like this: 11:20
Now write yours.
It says 7:09
